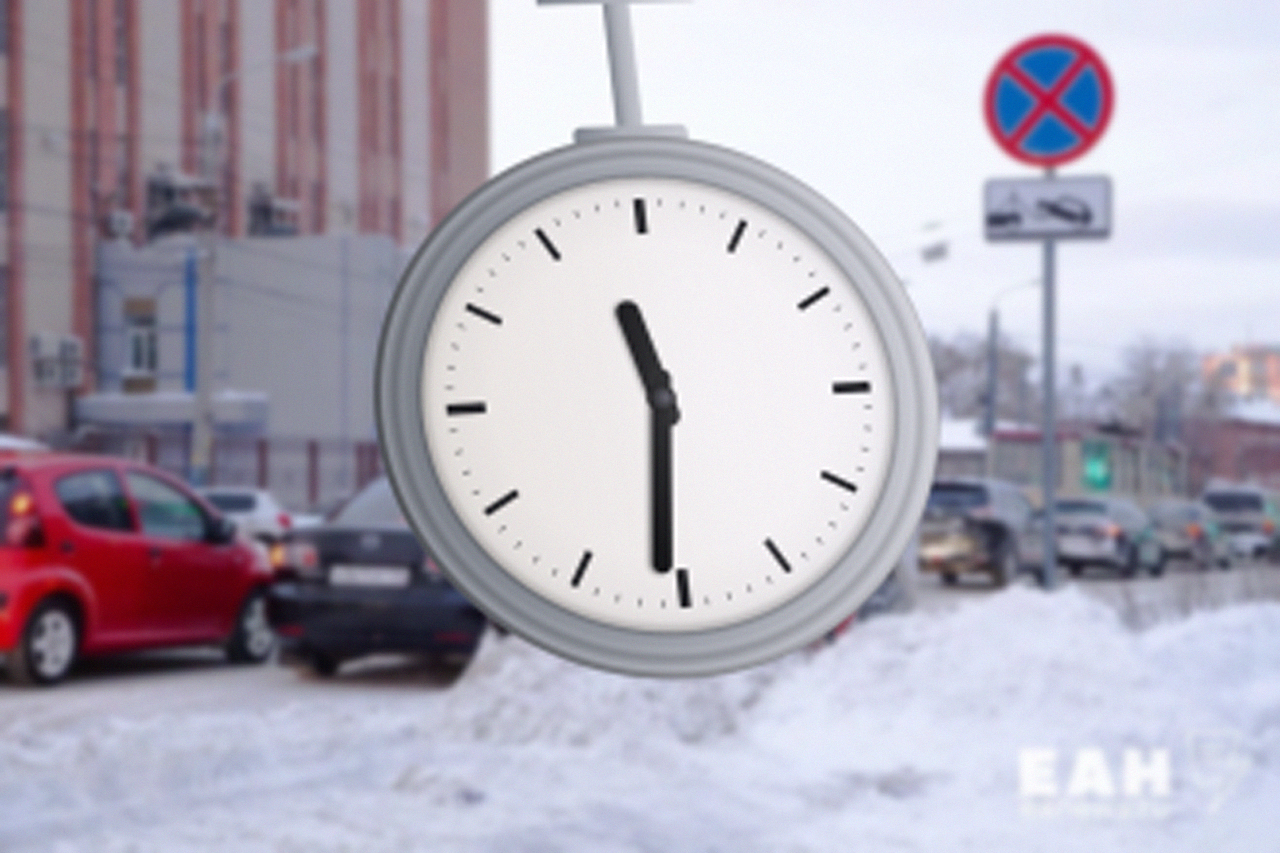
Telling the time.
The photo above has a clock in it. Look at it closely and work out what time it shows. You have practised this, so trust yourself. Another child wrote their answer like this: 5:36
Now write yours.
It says 11:31
